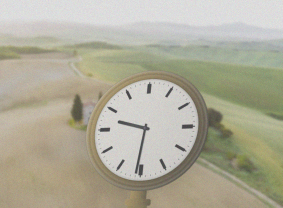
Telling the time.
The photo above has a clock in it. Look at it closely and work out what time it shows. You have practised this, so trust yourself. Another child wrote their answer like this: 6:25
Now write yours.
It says 9:31
